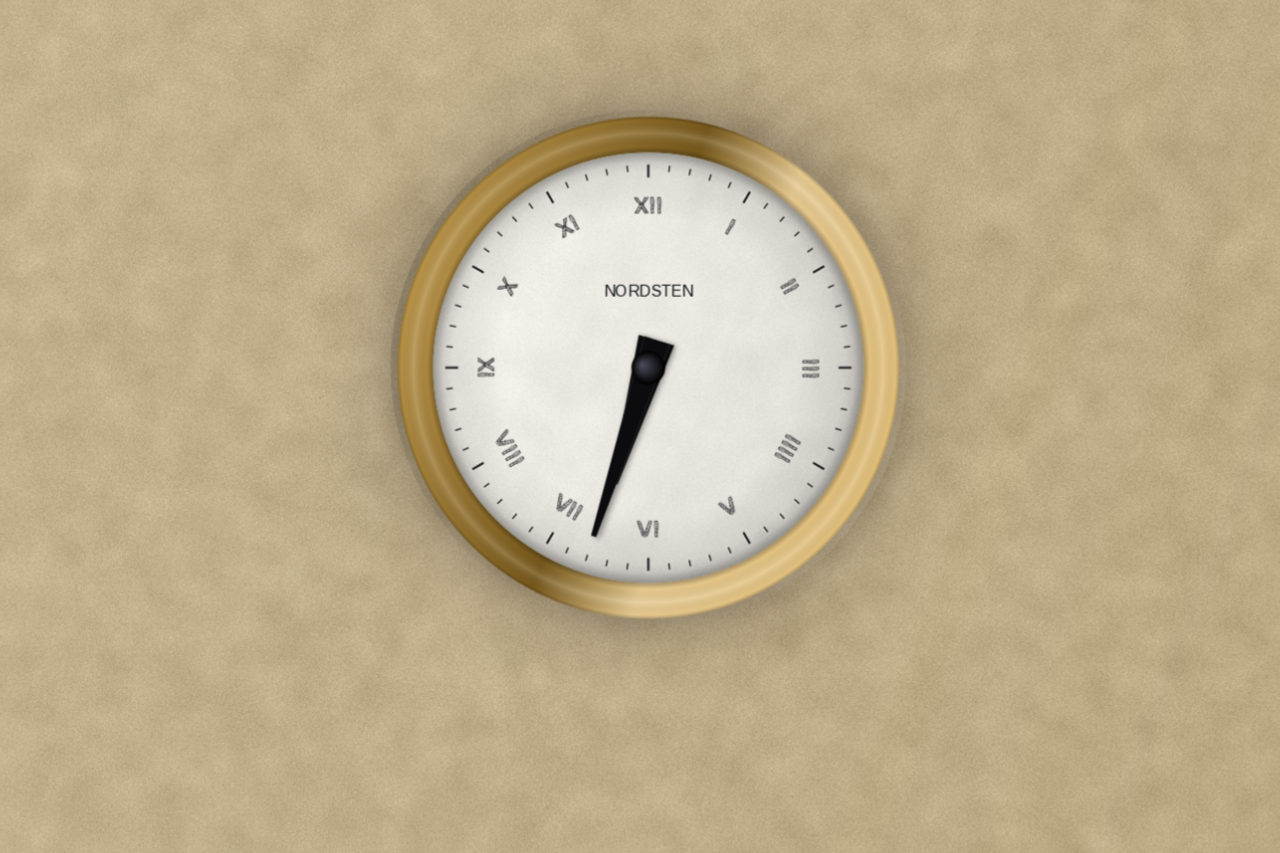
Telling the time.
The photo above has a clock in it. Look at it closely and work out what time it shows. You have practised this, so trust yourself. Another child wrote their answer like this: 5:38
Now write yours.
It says 6:33
